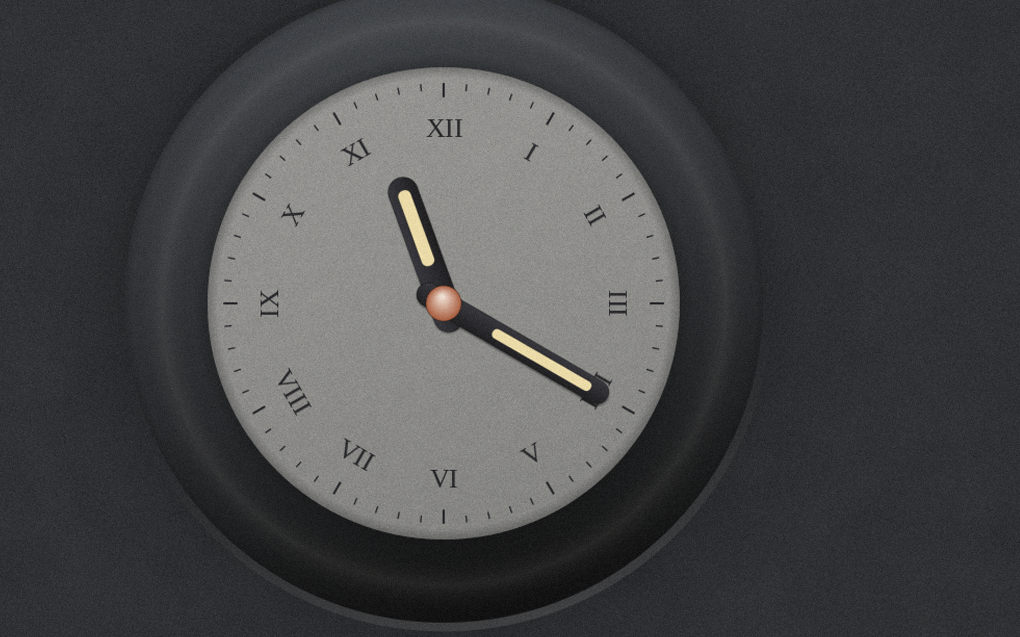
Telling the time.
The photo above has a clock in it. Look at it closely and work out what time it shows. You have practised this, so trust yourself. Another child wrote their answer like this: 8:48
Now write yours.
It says 11:20
